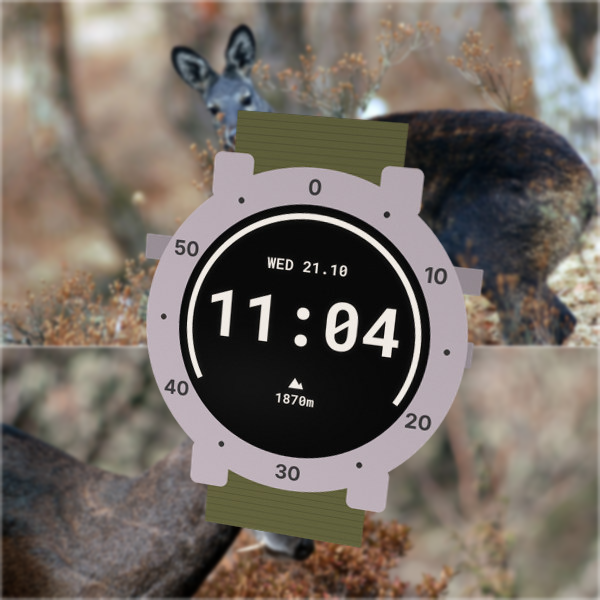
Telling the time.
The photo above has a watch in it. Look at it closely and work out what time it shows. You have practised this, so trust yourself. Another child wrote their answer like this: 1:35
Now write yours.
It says 11:04
